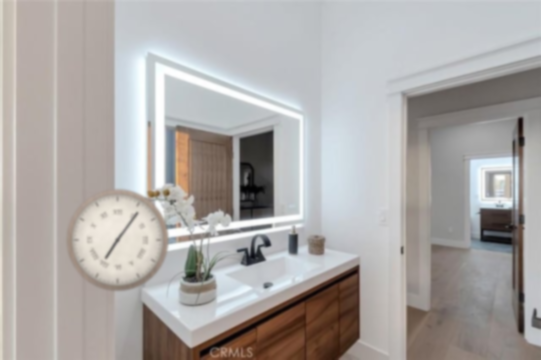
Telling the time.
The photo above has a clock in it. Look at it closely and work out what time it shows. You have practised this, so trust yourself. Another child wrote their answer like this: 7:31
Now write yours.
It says 7:06
